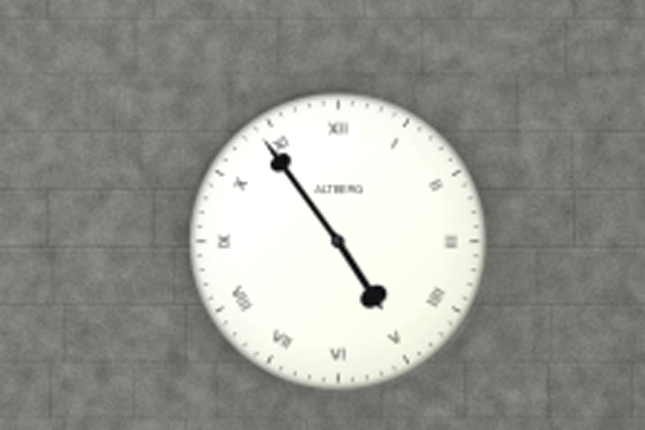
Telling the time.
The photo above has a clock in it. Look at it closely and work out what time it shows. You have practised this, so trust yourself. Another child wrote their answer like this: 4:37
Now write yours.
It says 4:54
